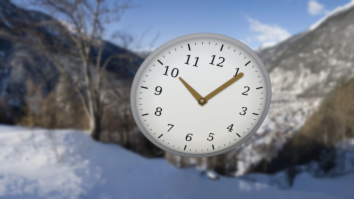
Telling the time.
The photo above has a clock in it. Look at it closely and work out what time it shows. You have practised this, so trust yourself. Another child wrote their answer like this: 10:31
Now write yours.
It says 10:06
